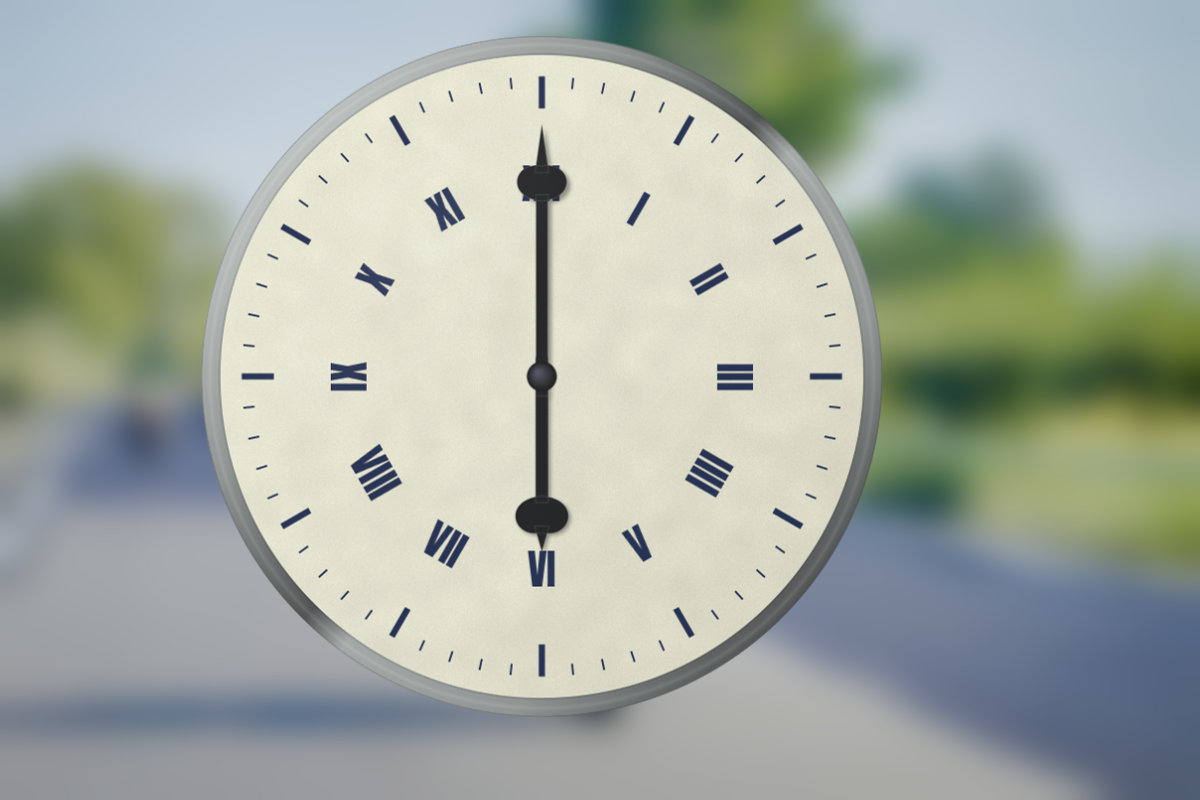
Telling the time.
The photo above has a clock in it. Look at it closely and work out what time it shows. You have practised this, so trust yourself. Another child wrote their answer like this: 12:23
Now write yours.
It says 6:00
